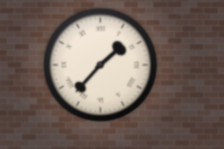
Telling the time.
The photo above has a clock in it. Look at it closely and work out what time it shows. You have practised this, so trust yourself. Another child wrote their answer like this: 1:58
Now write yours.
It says 1:37
